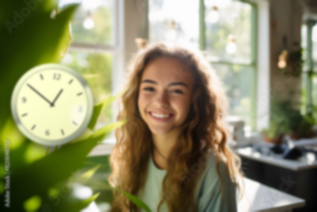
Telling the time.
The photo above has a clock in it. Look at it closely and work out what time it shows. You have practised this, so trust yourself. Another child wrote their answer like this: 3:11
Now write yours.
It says 12:50
